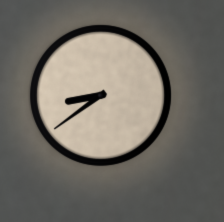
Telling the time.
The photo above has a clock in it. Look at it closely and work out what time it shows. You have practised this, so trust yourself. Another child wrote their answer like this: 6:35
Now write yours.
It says 8:39
